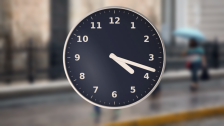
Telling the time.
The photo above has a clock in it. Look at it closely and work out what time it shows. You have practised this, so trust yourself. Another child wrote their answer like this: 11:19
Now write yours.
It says 4:18
